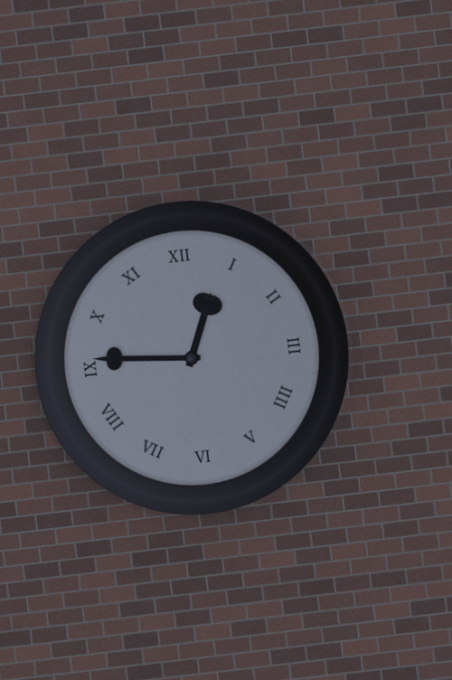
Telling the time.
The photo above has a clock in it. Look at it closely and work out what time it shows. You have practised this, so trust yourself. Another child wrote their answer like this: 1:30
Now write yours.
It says 12:46
